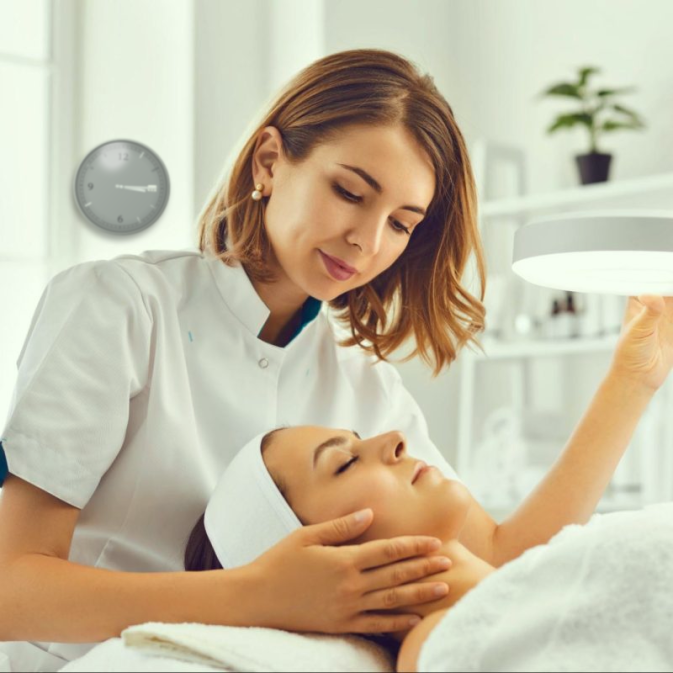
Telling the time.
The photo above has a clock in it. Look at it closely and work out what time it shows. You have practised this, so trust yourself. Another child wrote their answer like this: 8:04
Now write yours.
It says 3:15
